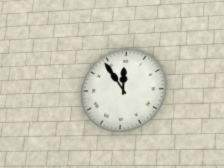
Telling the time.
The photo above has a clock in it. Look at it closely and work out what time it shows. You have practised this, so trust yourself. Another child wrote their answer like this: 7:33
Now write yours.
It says 11:54
